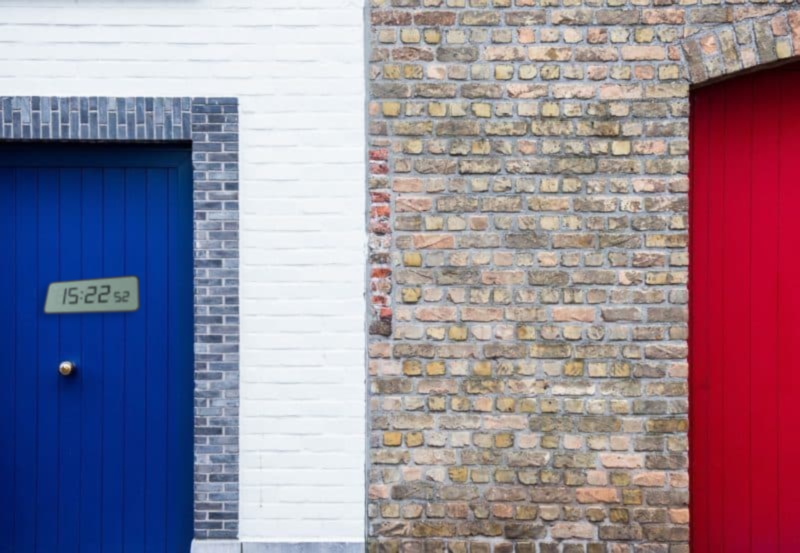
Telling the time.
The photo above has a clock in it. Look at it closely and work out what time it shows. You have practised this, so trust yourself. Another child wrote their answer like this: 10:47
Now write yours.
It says 15:22
